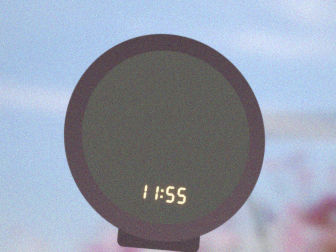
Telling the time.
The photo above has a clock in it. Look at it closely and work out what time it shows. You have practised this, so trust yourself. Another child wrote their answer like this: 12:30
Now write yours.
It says 11:55
